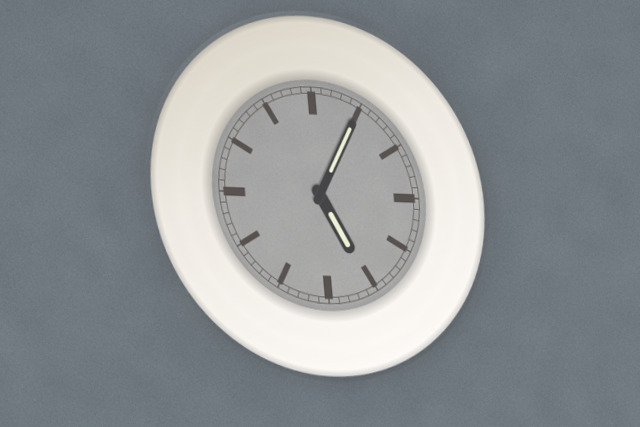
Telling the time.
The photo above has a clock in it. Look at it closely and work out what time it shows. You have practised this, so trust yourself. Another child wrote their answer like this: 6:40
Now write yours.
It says 5:05
